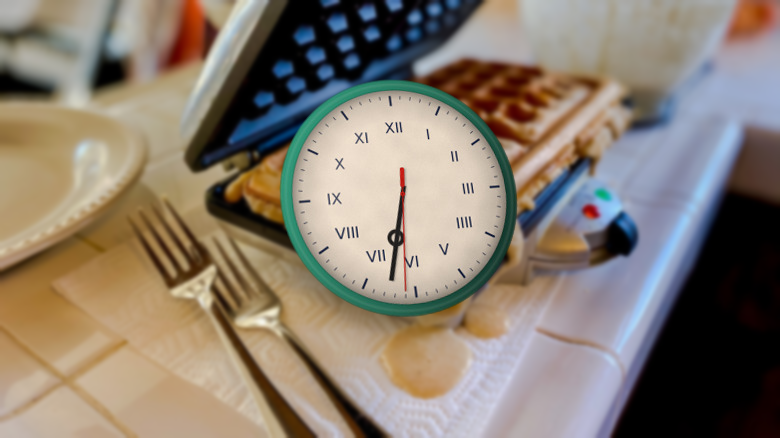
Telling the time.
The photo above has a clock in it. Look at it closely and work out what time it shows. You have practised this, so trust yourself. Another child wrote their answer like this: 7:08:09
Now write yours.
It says 6:32:31
